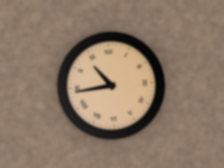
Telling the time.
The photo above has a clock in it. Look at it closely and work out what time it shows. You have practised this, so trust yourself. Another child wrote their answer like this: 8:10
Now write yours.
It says 10:44
